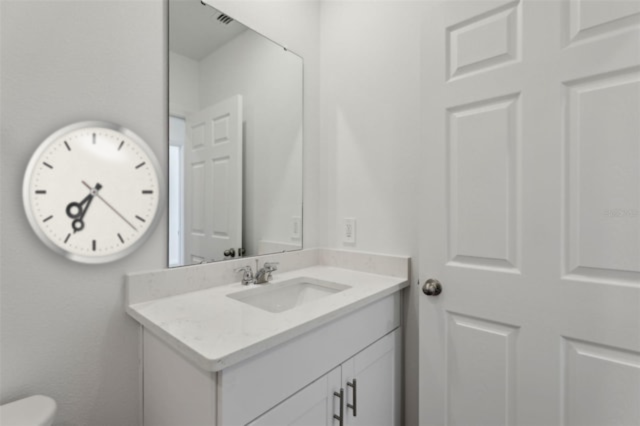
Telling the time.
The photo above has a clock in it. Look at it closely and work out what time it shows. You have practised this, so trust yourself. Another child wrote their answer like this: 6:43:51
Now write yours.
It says 7:34:22
